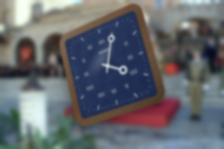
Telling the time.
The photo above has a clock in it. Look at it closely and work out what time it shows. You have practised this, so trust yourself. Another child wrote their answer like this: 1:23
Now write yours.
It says 4:04
